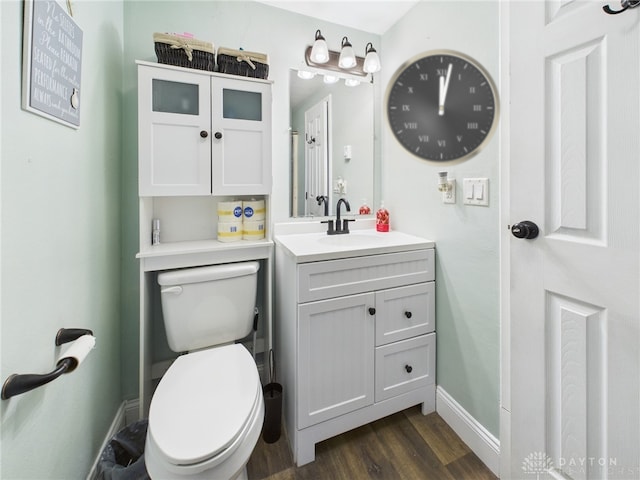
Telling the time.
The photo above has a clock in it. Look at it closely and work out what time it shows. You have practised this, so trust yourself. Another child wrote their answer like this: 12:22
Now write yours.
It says 12:02
